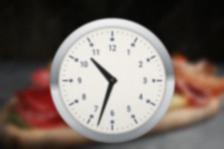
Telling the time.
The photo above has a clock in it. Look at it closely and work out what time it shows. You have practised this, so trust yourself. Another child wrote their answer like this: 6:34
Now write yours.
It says 10:33
